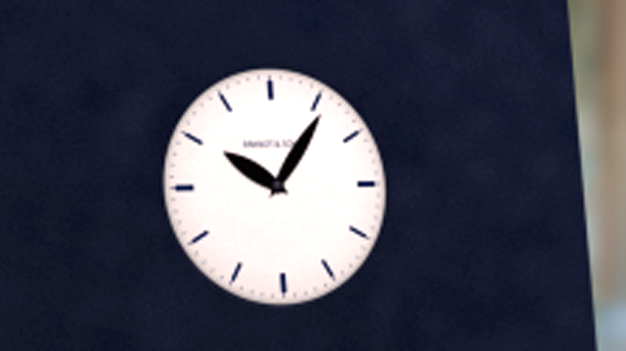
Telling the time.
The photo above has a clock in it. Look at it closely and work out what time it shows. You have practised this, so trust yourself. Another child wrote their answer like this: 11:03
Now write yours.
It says 10:06
